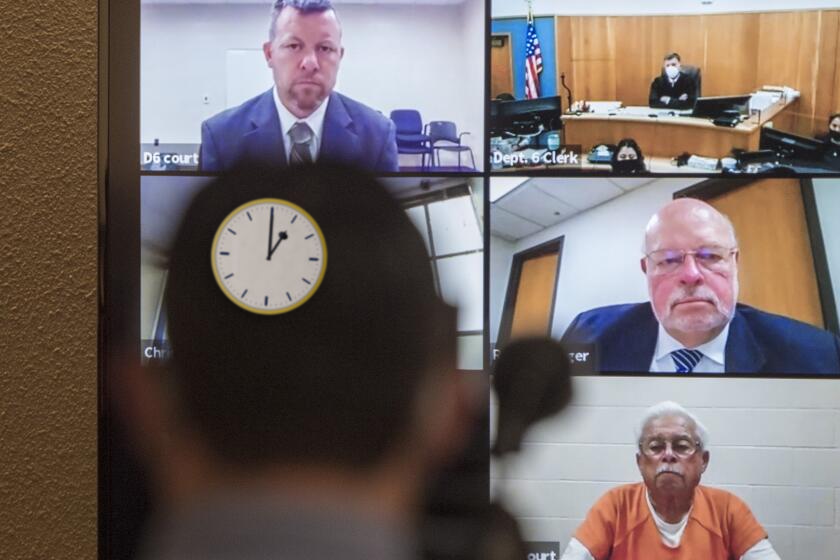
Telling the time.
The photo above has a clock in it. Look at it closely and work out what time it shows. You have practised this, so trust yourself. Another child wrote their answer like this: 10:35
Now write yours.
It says 1:00
